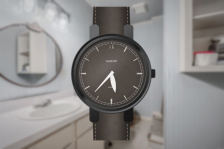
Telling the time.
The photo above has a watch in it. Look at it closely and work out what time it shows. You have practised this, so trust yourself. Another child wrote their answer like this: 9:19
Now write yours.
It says 5:37
